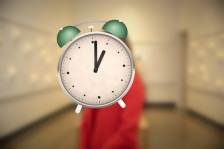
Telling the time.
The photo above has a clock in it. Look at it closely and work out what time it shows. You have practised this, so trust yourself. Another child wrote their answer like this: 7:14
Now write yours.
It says 1:01
